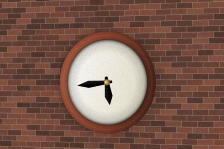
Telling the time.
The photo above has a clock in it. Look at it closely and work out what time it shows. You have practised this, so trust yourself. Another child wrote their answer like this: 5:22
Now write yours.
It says 5:44
